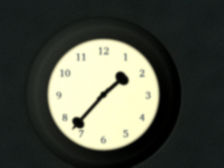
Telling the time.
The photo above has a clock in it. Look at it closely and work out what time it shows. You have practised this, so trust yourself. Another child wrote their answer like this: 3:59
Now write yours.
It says 1:37
